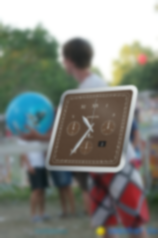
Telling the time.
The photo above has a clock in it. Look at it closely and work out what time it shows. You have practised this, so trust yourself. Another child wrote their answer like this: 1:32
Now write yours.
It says 10:35
